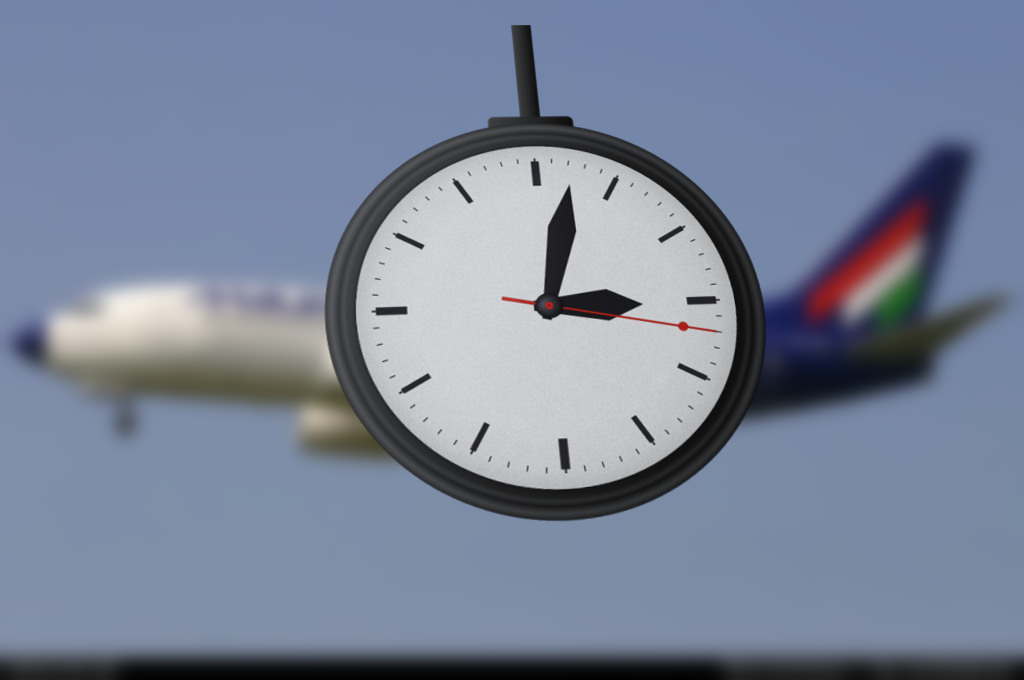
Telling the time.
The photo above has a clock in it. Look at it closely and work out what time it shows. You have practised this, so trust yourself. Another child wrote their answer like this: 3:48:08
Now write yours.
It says 3:02:17
